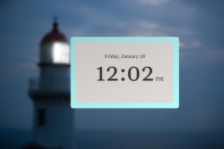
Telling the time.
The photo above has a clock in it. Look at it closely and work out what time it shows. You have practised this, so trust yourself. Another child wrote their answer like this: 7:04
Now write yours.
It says 12:02
